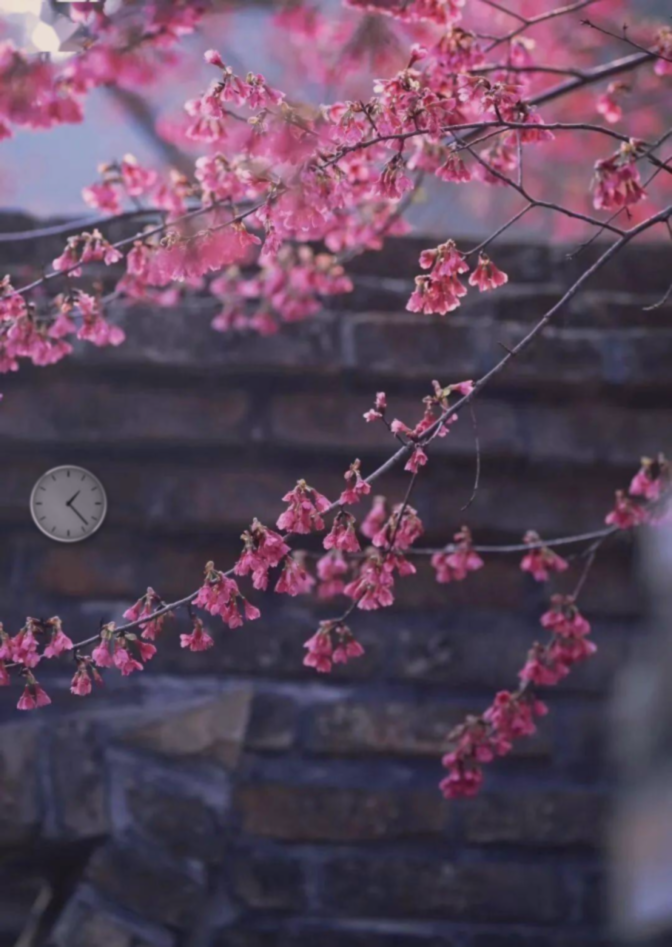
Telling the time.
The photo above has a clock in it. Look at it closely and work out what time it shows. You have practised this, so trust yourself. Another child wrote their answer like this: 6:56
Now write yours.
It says 1:23
